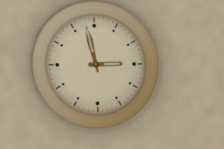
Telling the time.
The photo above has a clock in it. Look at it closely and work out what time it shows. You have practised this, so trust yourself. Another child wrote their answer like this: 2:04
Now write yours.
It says 2:58
